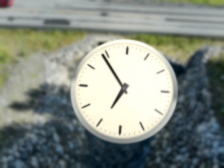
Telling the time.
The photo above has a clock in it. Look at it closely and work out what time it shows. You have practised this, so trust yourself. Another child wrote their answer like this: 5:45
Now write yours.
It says 6:54
